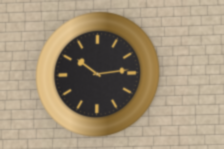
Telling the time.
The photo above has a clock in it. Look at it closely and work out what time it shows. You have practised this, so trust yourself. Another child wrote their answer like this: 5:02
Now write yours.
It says 10:14
